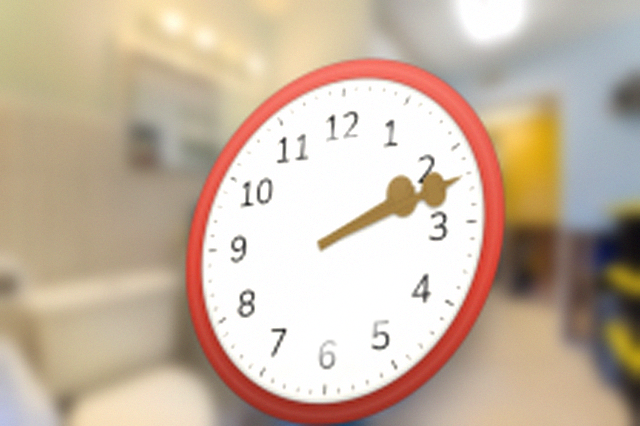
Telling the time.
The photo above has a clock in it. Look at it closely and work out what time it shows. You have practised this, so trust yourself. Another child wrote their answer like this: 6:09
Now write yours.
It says 2:12
